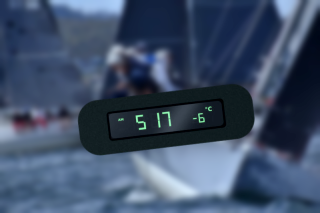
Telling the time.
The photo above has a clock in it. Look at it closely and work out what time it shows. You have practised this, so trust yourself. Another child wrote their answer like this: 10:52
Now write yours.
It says 5:17
